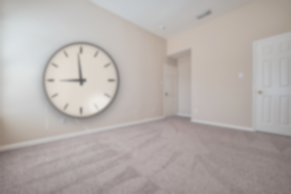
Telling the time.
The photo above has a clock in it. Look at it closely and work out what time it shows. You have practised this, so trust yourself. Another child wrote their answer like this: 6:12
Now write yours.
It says 8:59
